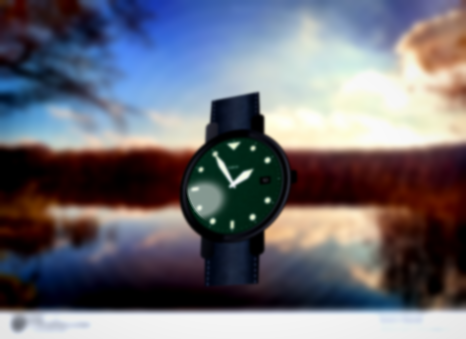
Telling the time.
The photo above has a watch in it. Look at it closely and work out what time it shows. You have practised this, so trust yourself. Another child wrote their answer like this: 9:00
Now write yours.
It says 1:55
